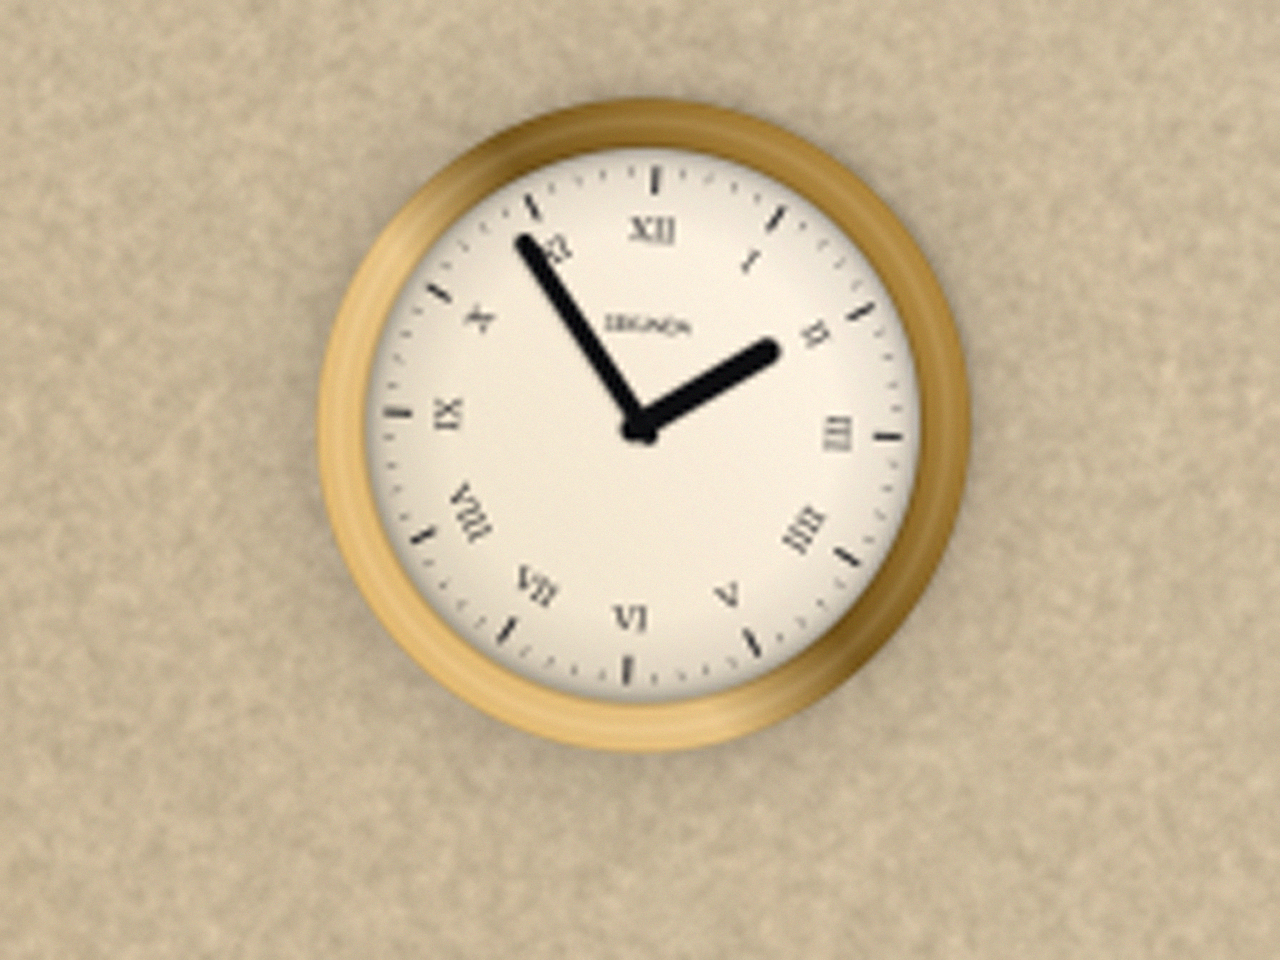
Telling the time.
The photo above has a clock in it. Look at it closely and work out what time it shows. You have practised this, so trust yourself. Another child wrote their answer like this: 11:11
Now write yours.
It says 1:54
